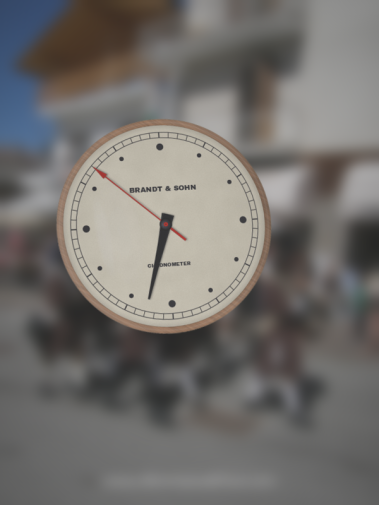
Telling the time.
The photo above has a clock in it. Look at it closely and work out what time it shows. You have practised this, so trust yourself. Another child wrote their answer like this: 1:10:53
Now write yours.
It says 6:32:52
